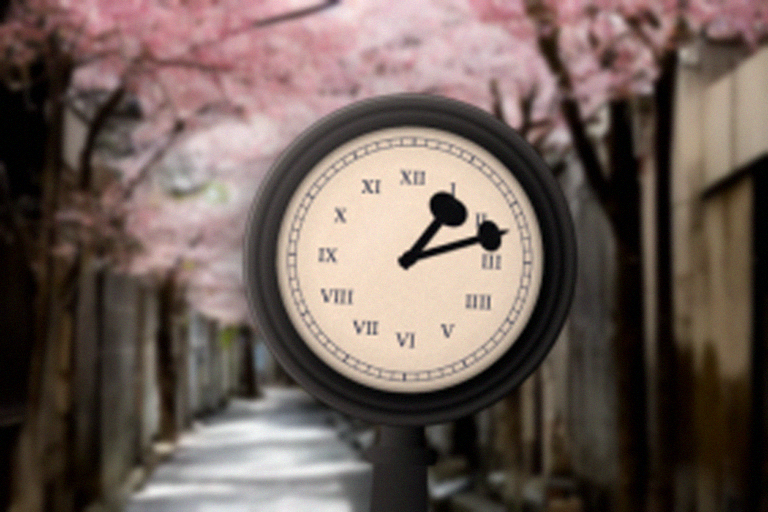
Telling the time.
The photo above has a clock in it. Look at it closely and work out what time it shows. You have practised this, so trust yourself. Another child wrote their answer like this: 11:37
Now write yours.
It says 1:12
